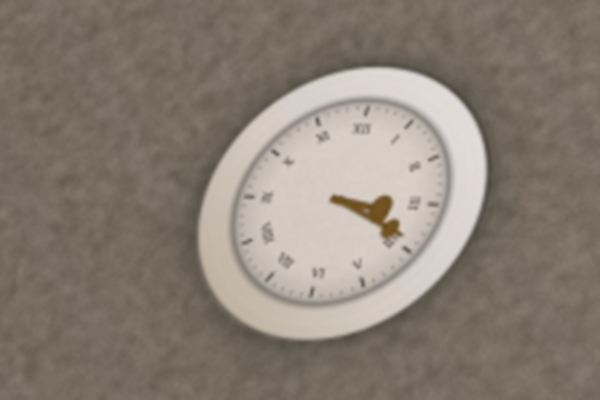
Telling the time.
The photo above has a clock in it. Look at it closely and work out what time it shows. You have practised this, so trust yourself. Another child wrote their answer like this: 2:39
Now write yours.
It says 3:19
